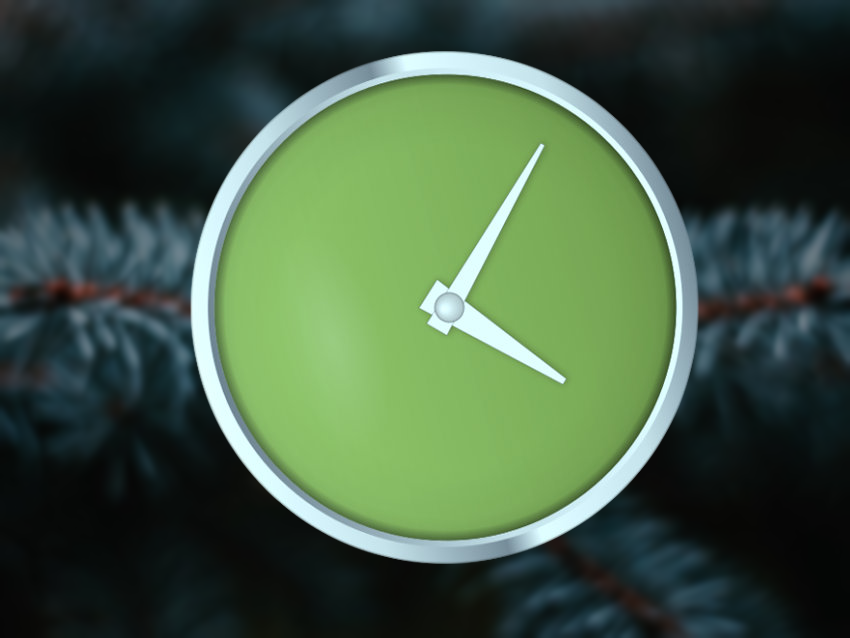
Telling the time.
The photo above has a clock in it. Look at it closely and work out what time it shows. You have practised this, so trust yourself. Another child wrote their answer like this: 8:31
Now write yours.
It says 4:05
